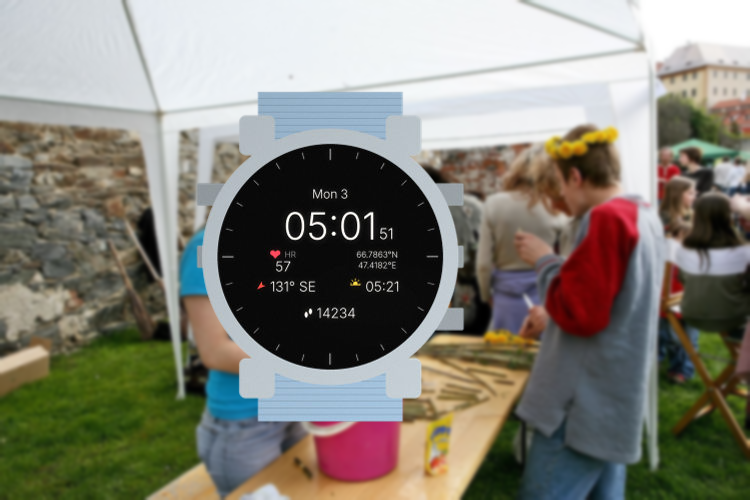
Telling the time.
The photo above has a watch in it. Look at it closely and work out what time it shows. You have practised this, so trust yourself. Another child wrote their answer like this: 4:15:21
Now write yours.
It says 5:01:51
